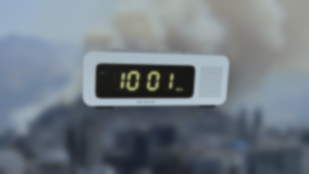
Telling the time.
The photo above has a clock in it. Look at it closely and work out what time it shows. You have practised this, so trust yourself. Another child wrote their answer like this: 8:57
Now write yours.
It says 10:01
